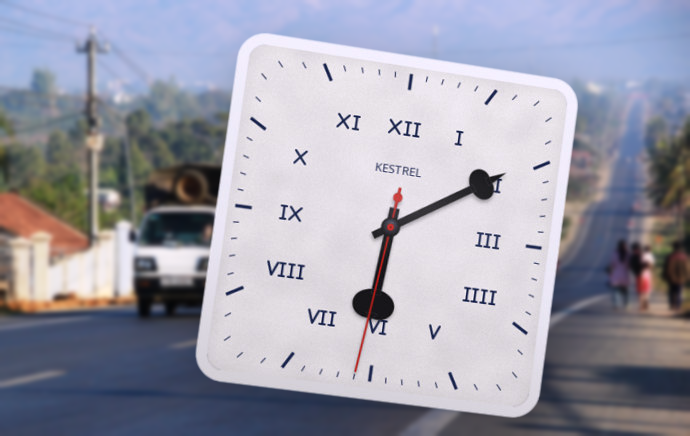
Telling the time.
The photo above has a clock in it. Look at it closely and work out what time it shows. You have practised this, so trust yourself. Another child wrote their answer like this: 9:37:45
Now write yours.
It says 6:09:31
